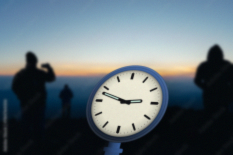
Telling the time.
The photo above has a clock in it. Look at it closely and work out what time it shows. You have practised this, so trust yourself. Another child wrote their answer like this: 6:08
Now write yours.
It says 2:48
